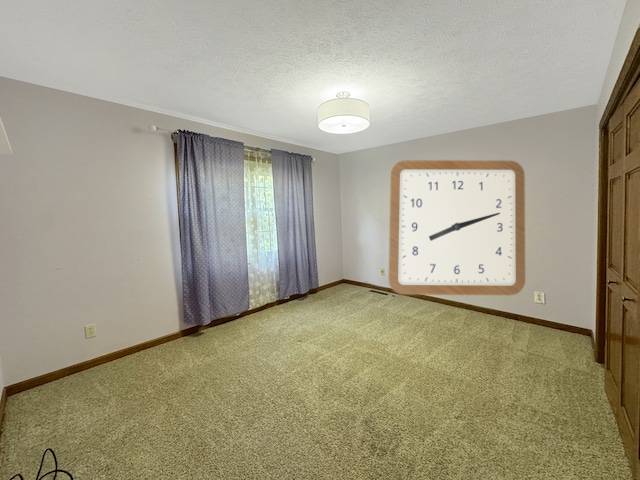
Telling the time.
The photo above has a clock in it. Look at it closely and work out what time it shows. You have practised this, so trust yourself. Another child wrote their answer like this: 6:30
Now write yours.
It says 8:12
